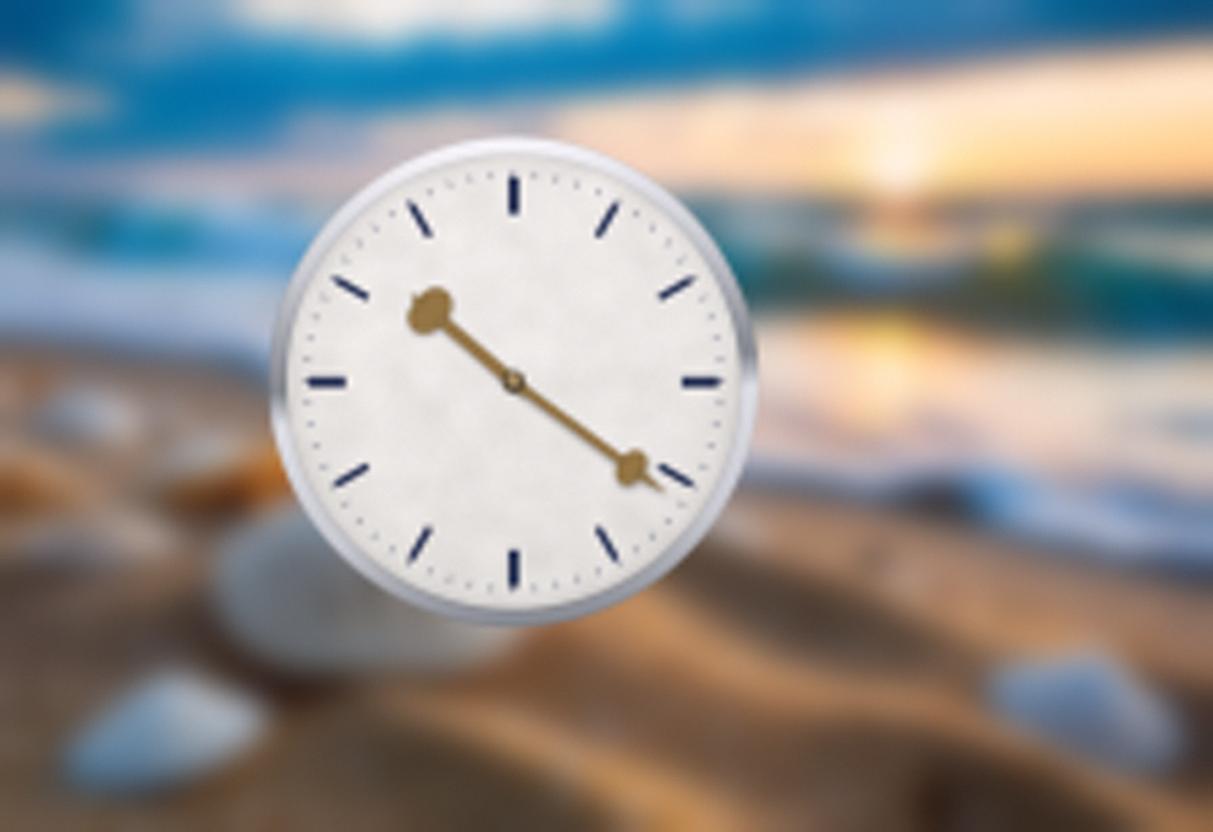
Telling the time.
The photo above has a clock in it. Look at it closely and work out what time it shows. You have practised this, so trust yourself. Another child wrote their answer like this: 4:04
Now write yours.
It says 10:21
